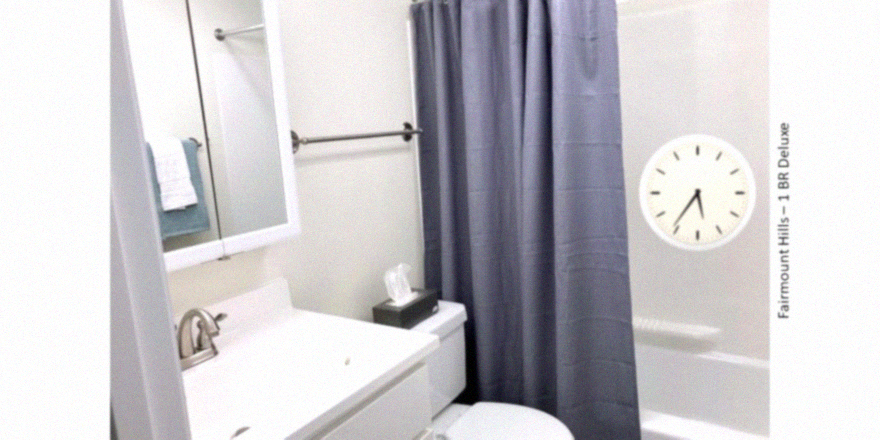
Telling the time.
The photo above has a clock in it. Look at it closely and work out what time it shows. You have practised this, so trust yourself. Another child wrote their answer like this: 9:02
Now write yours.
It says 5:36
